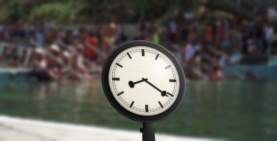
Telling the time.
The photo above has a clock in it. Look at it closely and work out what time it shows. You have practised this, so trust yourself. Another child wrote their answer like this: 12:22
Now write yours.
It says 8:21
